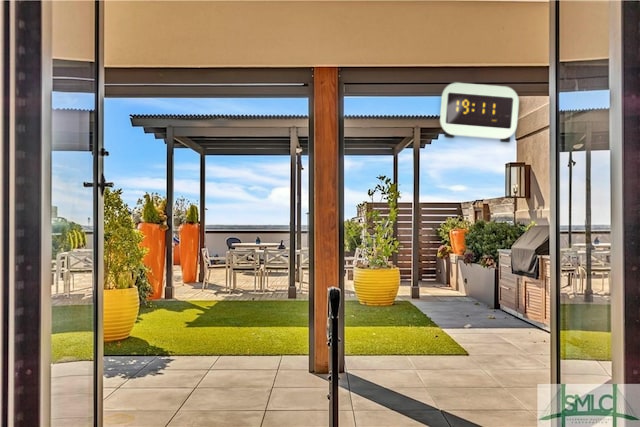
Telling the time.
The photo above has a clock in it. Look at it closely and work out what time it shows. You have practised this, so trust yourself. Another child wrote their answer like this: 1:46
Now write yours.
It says 19:11
